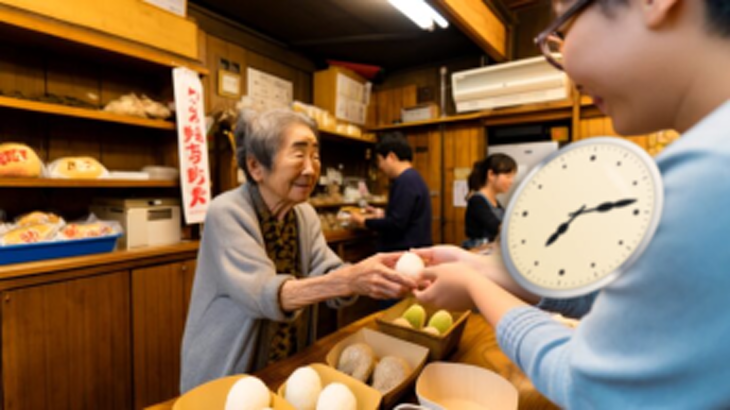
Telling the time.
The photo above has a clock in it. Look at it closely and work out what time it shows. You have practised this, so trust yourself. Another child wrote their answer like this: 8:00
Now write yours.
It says 7:13
